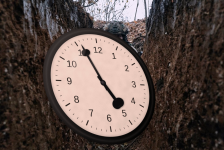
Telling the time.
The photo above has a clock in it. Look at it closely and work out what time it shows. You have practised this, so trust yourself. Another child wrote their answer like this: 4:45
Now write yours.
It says 4:56
